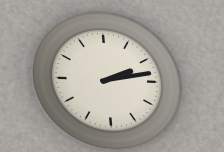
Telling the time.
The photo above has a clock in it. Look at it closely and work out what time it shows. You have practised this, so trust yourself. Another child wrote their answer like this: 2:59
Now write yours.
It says 2:13
